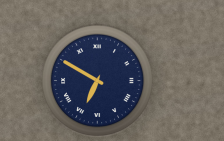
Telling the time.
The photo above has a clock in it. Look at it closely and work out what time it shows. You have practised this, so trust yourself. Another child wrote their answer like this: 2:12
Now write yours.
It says 6:50
